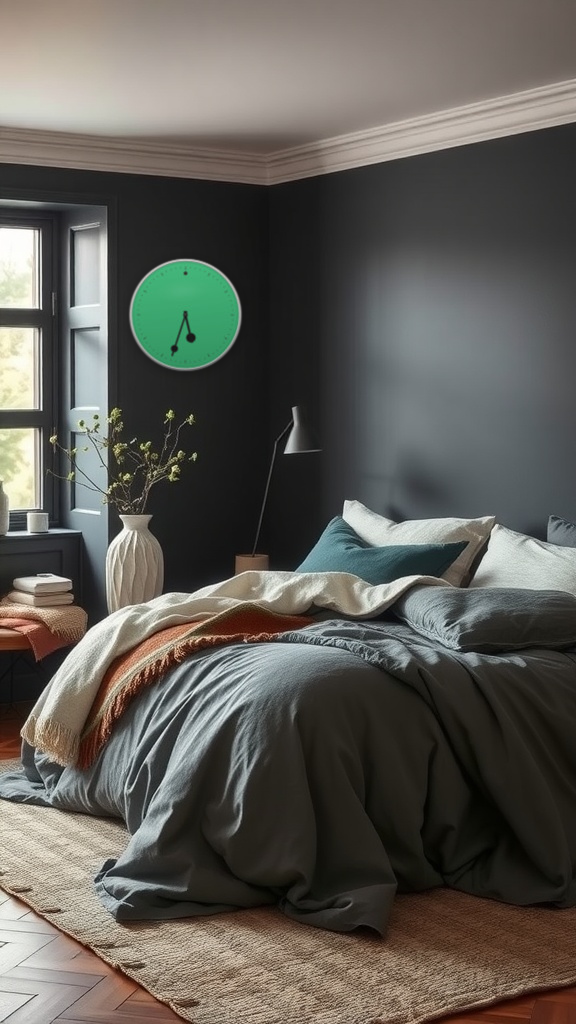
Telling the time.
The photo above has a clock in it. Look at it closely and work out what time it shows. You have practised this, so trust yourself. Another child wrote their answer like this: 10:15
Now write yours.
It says 5:33
